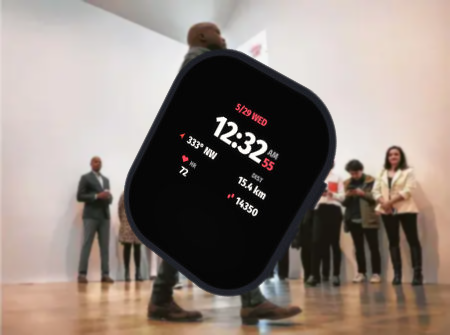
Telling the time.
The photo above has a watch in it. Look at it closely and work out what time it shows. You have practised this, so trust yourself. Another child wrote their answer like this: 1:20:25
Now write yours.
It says 12:32:55
